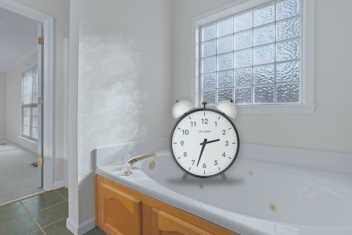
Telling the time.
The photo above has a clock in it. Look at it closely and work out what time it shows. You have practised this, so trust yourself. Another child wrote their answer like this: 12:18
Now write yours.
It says 2:33
